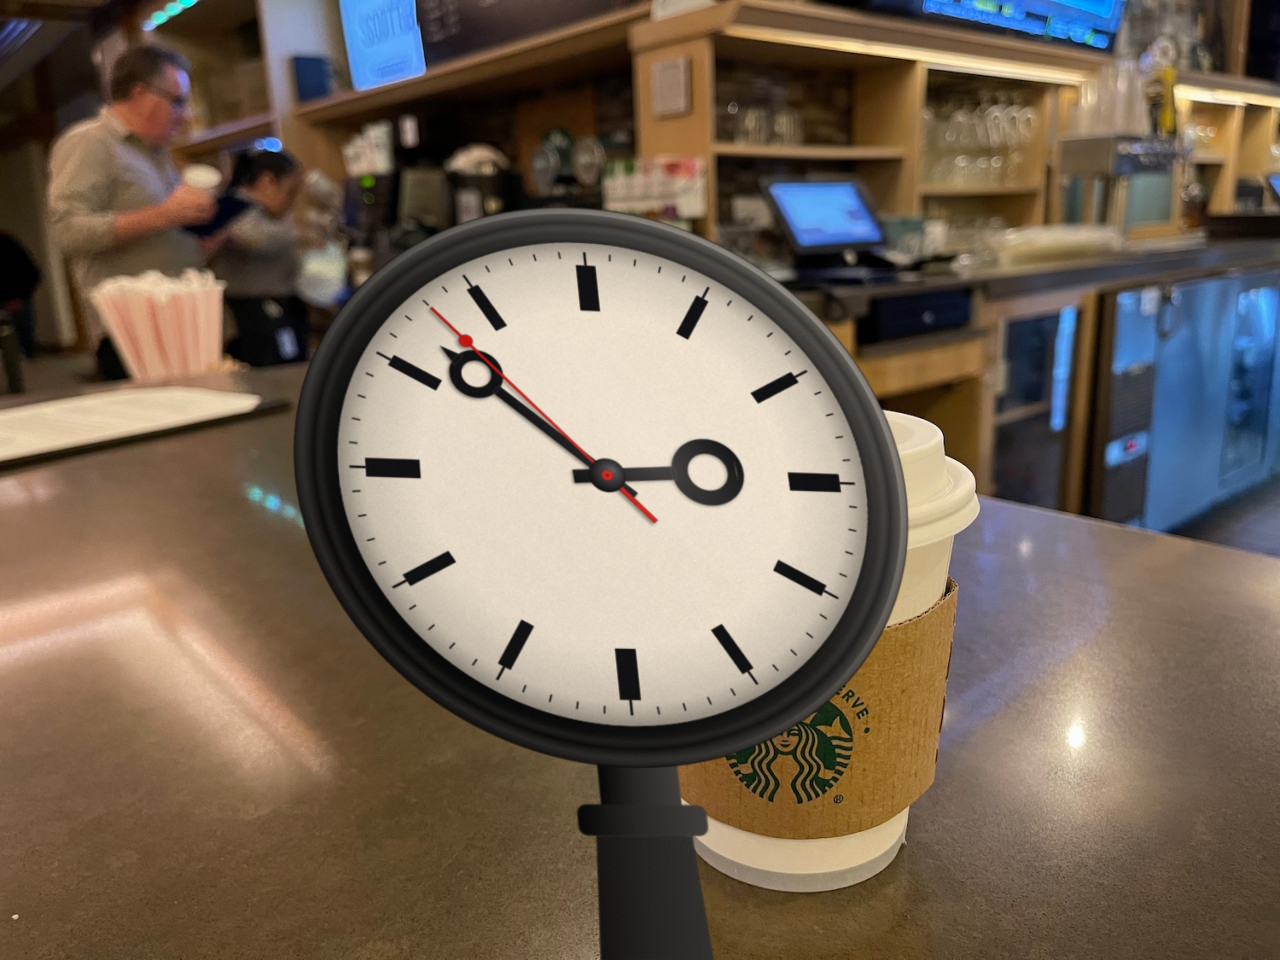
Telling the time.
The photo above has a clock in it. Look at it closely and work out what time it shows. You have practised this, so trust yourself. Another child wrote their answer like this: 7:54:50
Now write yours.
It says 2:51:53
